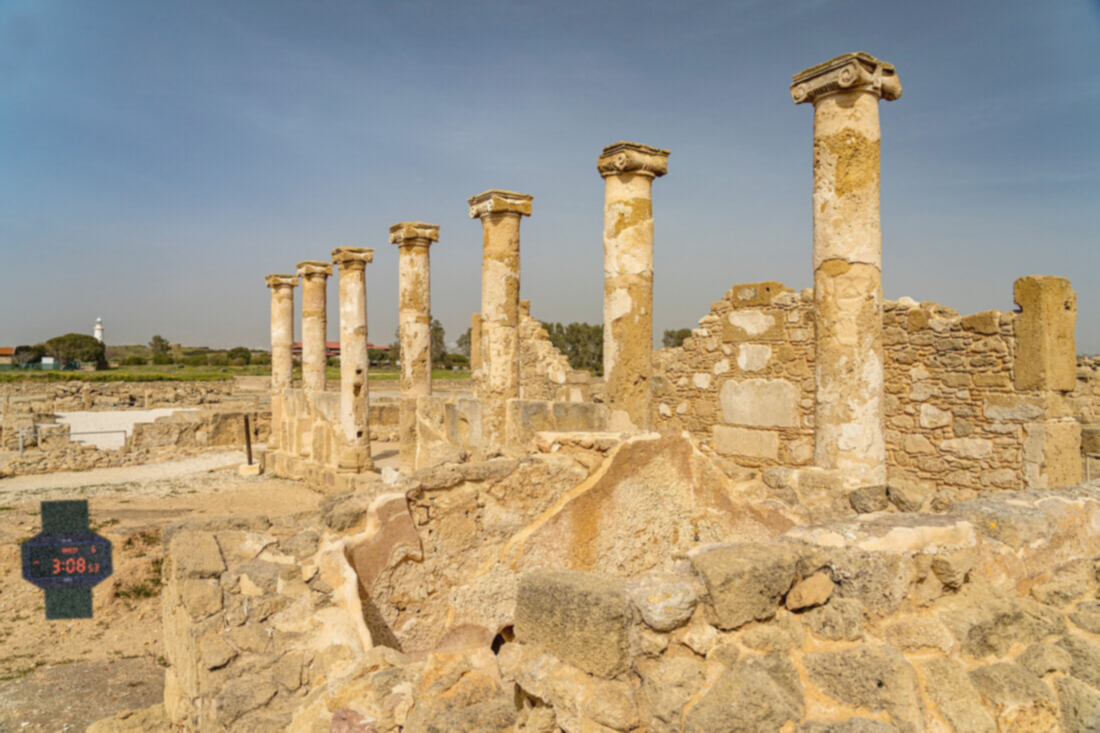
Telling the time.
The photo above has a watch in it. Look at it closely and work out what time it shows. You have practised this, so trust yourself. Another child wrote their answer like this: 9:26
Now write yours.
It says 3:08
